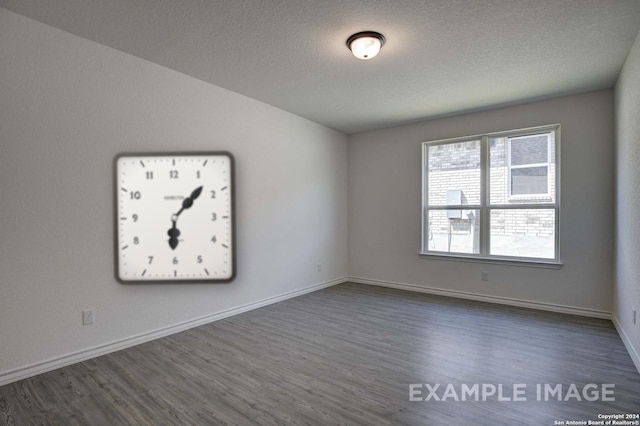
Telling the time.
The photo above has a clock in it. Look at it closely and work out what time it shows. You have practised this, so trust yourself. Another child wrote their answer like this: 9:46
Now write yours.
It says 6:07
